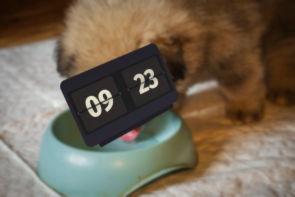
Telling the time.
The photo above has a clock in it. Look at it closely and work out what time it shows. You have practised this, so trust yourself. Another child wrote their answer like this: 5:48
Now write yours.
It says 9:23
